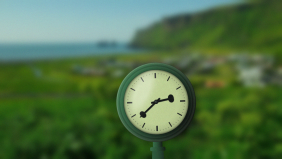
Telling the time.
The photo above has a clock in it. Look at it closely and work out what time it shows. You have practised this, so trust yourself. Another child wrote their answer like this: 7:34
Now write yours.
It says 2:38
